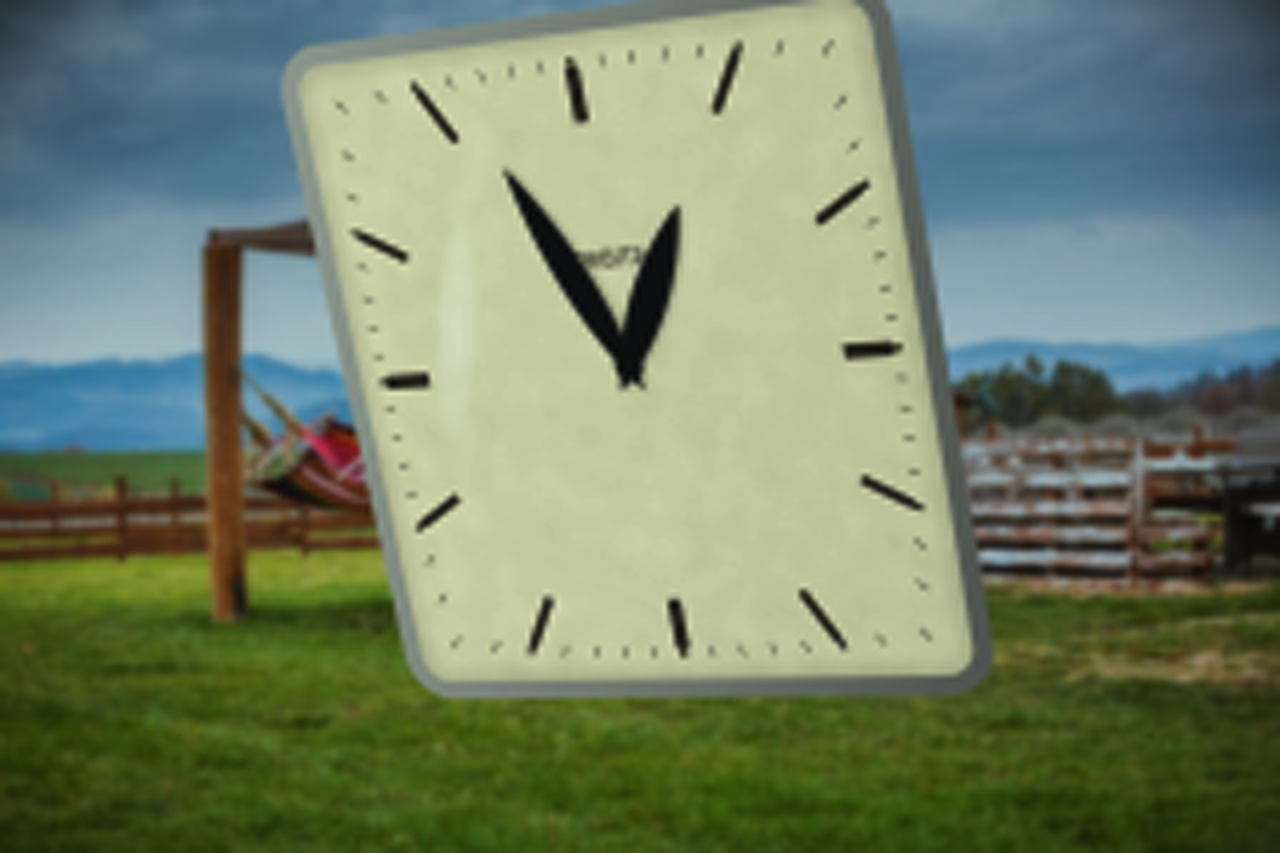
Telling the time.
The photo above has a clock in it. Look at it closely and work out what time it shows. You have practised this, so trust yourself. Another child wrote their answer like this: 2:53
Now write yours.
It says 12:56
